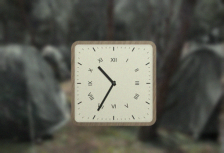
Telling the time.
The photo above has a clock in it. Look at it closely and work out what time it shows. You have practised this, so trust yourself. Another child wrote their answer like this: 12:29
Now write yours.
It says 10:35
